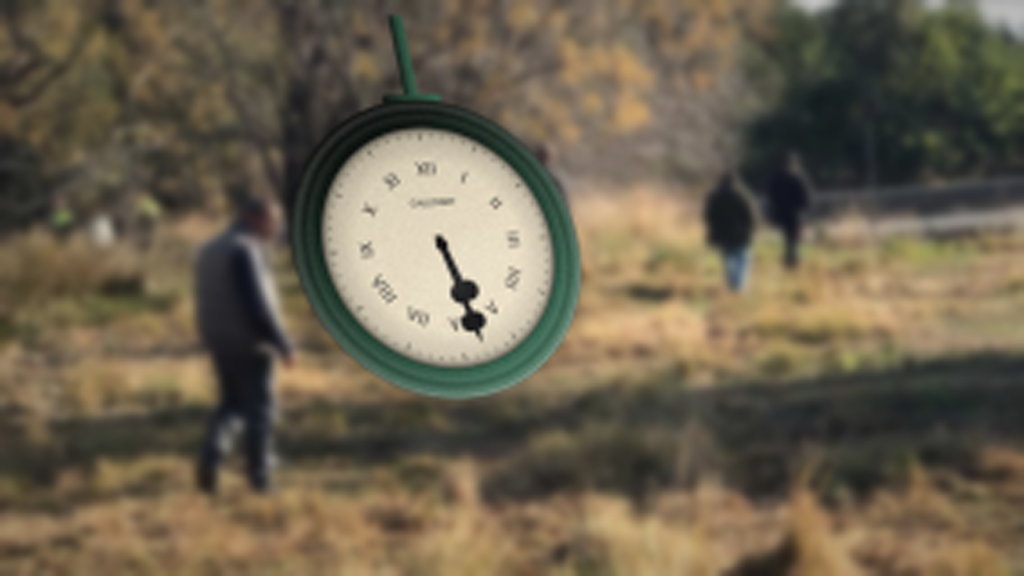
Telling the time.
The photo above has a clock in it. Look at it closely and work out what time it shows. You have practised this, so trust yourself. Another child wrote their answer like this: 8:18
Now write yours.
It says 5:28
